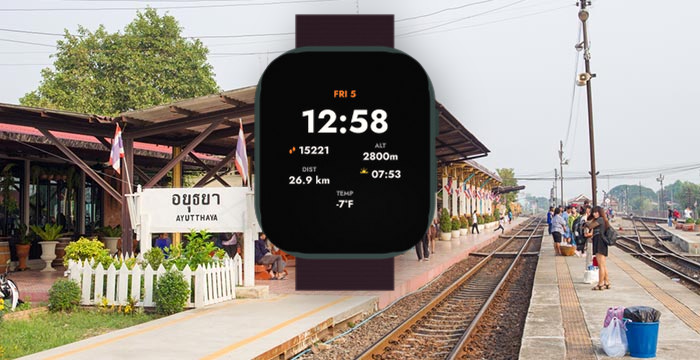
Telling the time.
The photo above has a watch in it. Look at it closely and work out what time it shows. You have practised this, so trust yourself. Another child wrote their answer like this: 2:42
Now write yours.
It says 12:58
